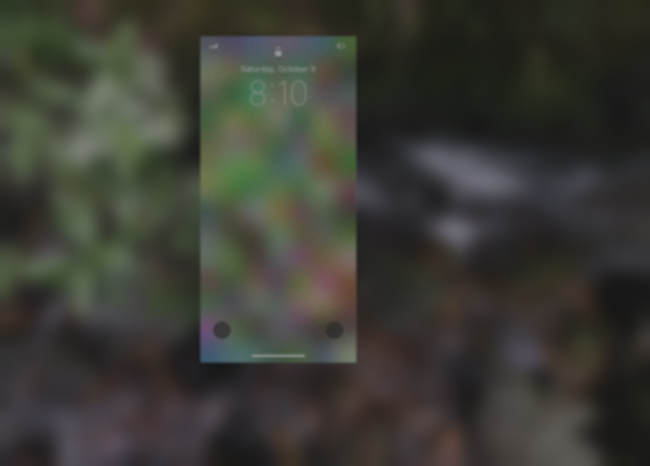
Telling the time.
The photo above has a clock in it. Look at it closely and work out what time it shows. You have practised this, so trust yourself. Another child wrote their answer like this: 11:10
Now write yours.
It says 8:10
